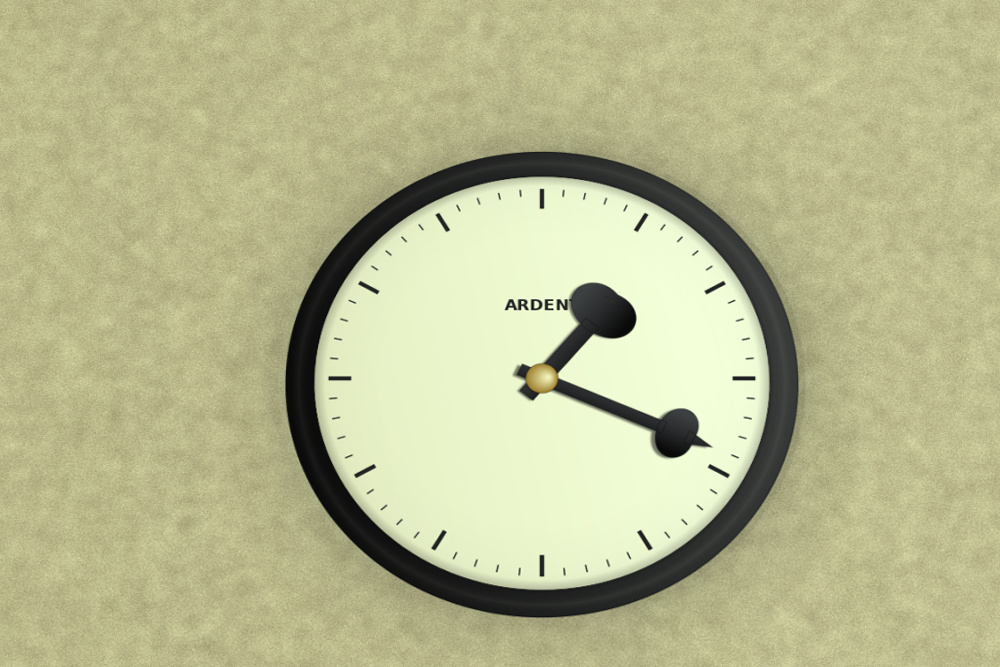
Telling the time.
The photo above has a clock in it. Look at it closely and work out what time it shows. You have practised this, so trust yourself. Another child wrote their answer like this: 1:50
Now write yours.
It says 1:19
